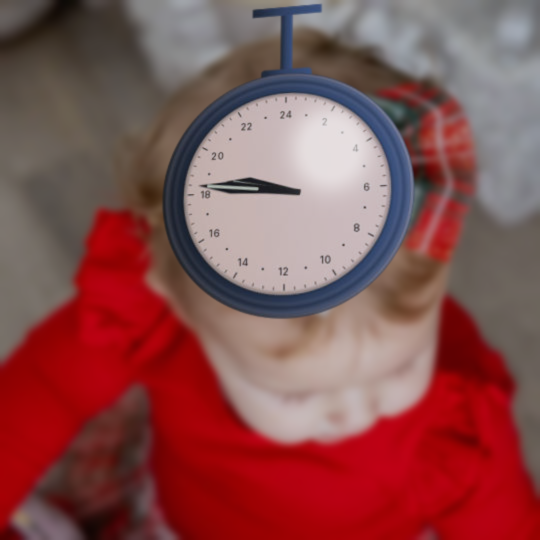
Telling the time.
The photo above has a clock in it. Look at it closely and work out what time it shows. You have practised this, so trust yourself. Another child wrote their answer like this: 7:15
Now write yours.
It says 18:46
